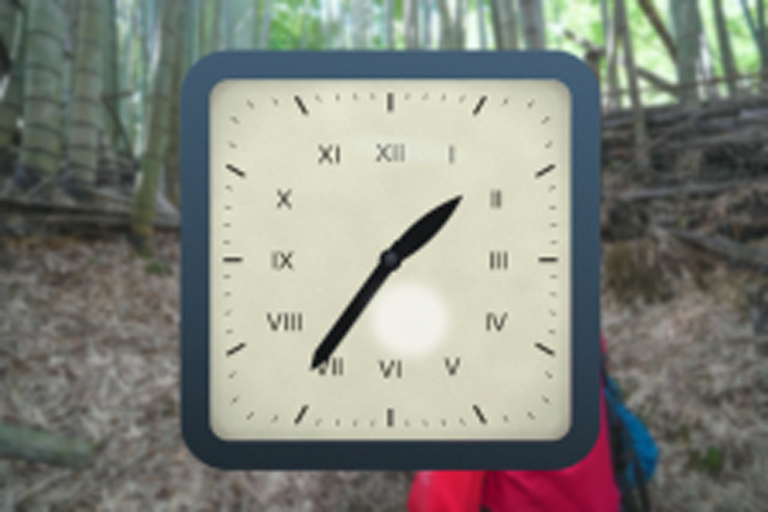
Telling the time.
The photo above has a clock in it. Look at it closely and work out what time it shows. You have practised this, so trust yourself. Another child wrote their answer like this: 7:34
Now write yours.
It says 1:36
